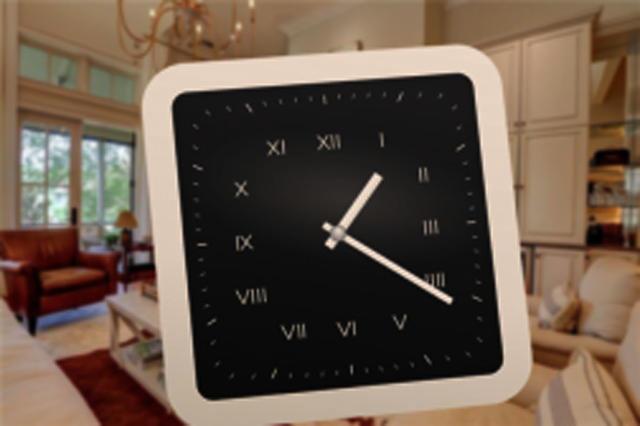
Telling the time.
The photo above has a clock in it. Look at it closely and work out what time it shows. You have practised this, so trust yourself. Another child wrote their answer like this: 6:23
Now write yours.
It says 1:21
